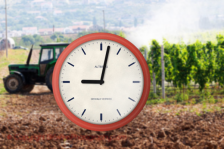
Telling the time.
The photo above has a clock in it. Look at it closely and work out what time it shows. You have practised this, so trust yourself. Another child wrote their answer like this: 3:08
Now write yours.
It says 9:02
